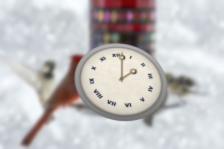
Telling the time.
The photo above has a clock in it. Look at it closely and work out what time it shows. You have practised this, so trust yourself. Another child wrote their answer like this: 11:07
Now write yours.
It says 2:02
